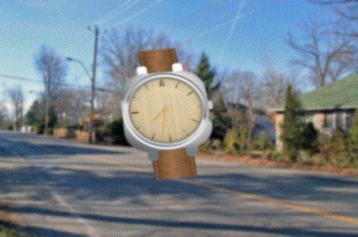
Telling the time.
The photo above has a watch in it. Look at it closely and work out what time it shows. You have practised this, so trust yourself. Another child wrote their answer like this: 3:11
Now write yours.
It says 7:32
